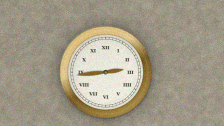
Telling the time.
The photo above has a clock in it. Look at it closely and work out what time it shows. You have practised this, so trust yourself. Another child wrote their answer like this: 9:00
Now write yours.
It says 2:44
